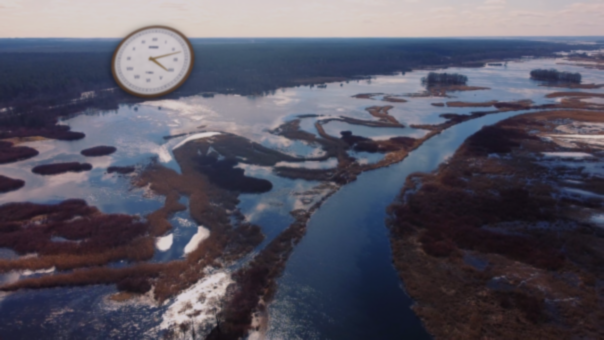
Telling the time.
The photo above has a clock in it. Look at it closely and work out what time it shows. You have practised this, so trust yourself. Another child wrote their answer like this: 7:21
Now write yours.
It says 4:12
